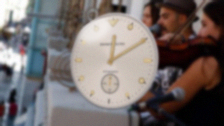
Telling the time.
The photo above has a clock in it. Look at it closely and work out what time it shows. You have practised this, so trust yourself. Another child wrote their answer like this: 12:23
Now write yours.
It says 12:10
